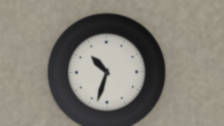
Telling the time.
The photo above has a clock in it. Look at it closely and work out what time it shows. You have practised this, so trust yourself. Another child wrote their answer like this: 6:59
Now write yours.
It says 10:33
